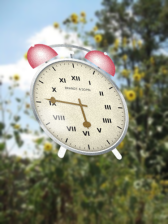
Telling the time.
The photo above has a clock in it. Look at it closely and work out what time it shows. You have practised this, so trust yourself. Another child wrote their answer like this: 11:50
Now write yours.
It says 5:46
